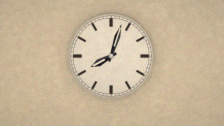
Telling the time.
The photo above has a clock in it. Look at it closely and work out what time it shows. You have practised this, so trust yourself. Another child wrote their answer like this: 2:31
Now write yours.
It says 8:03
